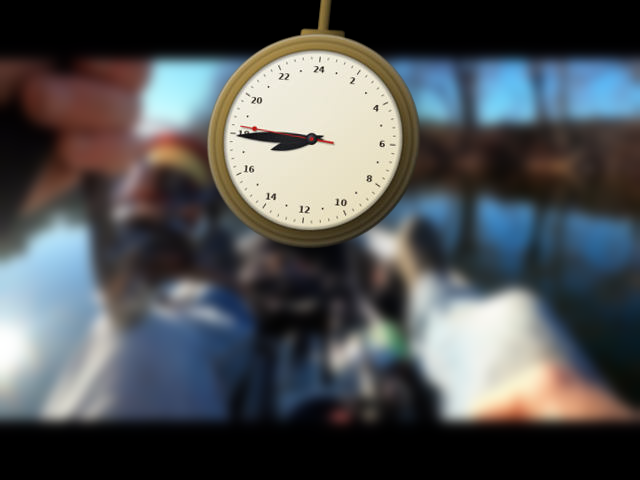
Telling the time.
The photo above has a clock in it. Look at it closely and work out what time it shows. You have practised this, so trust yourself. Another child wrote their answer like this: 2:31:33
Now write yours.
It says 16:44:46
